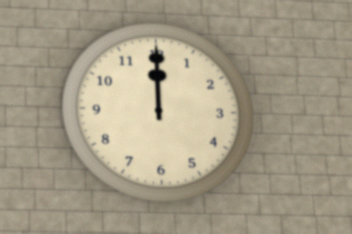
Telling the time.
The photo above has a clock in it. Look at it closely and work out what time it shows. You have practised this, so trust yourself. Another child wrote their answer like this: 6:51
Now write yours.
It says 12:00
